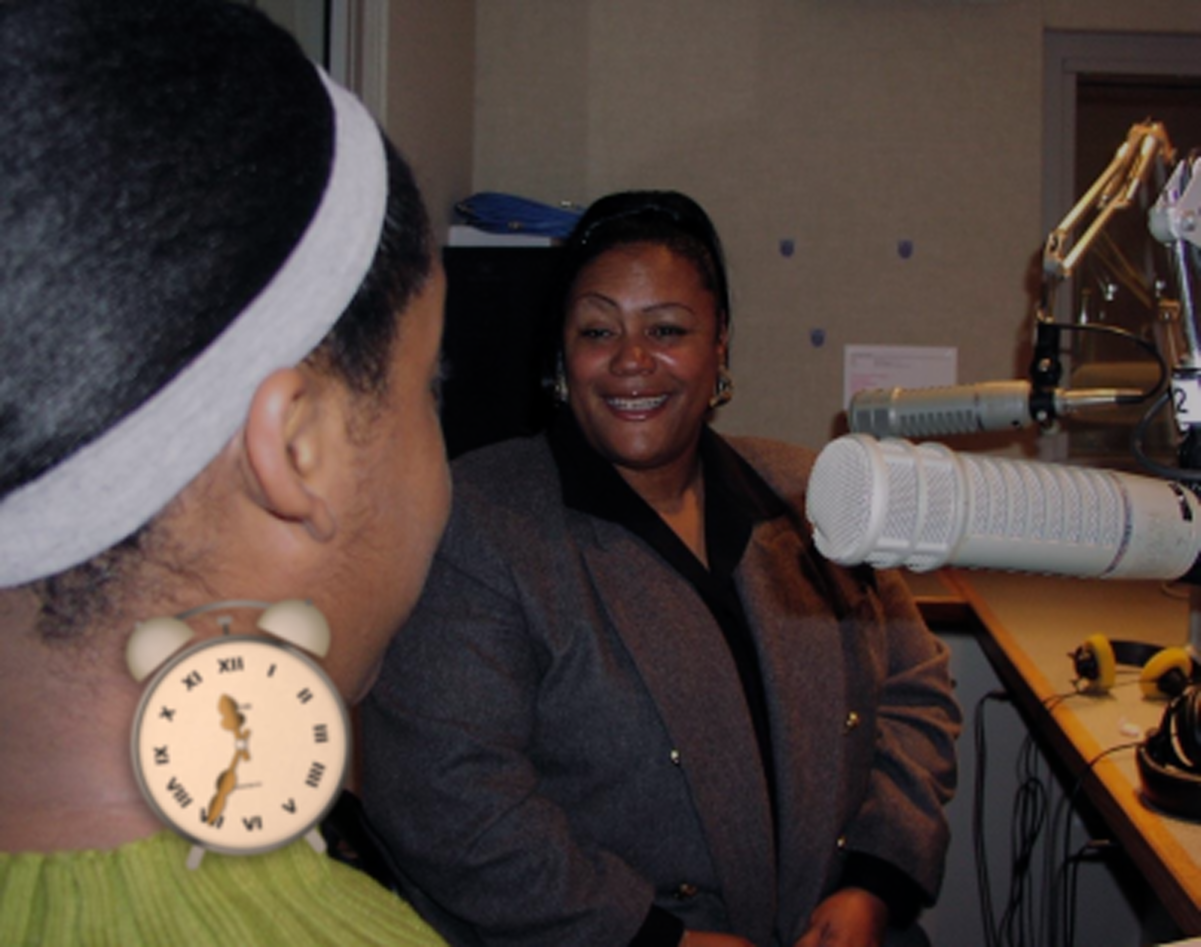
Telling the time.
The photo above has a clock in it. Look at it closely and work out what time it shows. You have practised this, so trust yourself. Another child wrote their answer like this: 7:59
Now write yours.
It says 11:35
